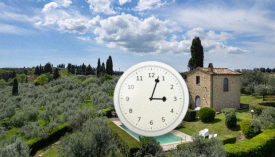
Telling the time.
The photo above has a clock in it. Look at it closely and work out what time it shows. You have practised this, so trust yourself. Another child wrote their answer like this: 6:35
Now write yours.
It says 3:03
